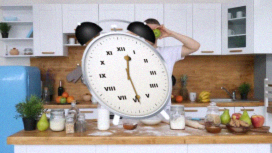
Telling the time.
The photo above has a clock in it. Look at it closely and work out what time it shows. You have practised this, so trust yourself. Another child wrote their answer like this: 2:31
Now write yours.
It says 12:29
